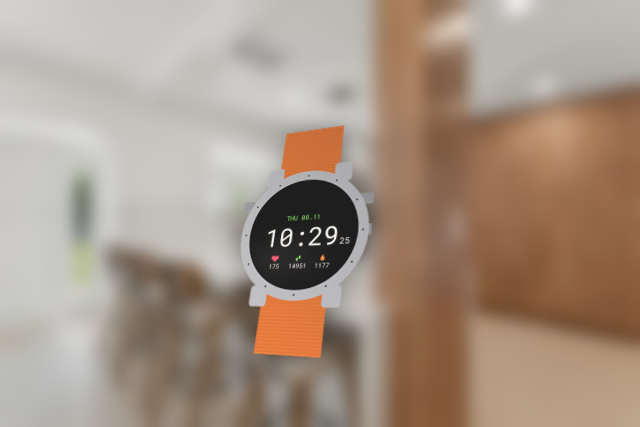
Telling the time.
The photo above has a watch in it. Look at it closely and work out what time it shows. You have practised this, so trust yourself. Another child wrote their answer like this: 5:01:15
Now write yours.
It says 10:29:25
